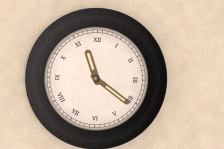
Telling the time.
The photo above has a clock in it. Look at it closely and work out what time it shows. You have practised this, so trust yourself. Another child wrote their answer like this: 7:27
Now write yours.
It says 11:21
